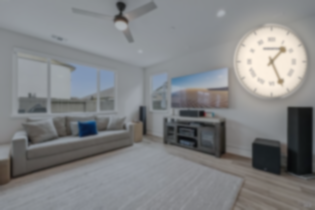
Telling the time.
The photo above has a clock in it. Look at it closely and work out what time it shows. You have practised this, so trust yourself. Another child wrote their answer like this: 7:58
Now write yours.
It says 1:26
